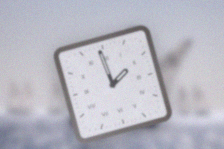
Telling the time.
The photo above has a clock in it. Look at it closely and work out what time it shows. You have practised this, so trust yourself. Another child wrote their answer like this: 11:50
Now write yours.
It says 1:59
